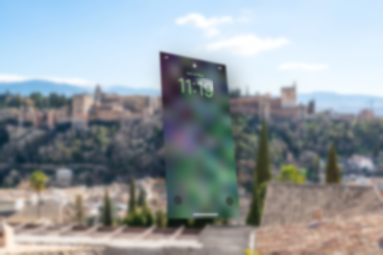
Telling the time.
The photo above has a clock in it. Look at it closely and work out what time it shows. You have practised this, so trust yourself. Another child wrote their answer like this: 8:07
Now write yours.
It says 11:19
